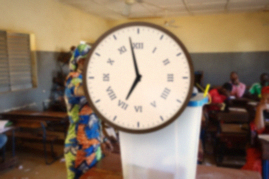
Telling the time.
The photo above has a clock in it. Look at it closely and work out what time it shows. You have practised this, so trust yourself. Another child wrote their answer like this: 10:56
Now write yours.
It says 6:58
